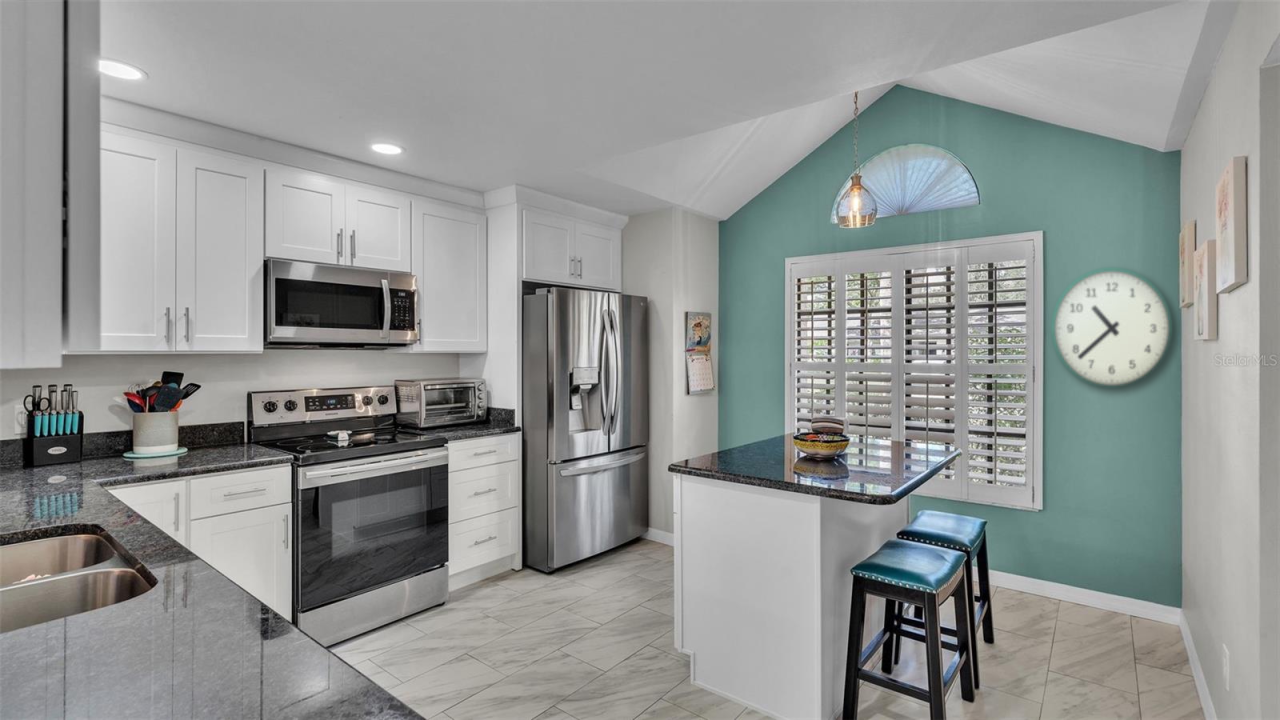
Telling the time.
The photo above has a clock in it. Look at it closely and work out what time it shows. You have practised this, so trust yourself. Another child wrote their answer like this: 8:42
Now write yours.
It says 10:38
